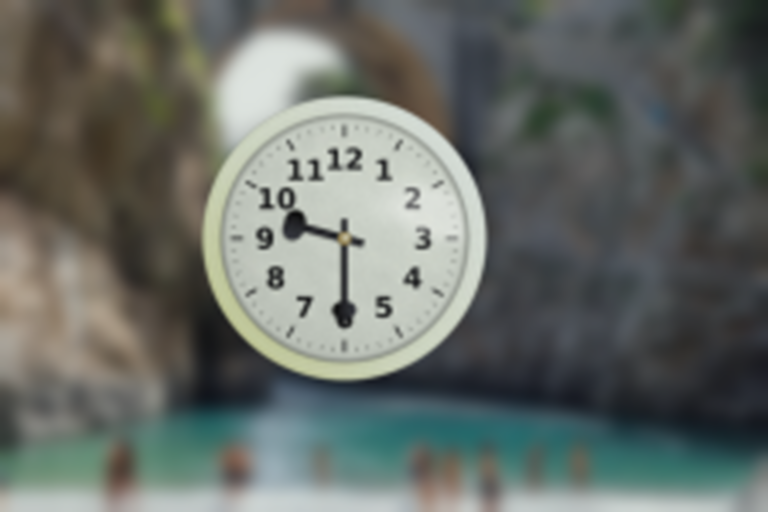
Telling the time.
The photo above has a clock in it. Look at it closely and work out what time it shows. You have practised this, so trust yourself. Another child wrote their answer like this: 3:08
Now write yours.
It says 9:30
